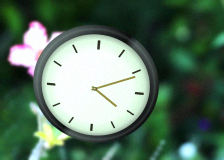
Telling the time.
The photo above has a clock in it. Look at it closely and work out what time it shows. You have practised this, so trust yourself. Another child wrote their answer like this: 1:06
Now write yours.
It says 4:11
